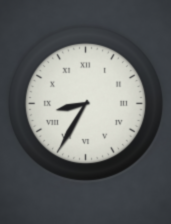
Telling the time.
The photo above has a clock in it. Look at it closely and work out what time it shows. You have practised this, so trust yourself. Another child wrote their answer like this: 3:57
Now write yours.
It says 8:35
